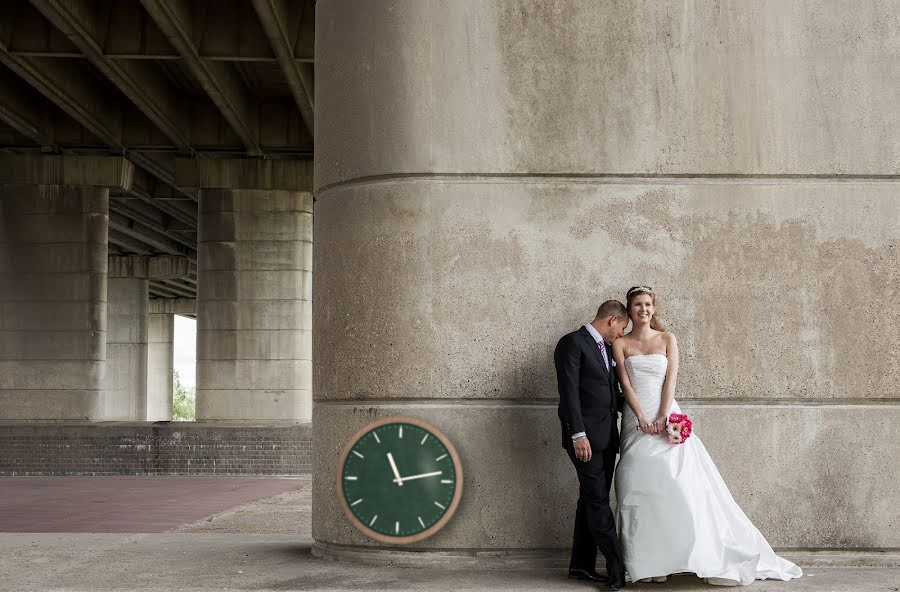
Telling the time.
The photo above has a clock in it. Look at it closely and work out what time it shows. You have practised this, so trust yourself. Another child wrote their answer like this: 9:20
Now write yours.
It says 11:13
